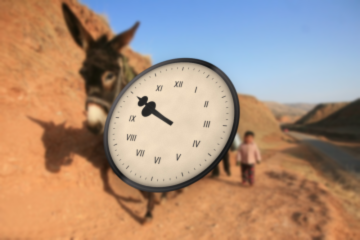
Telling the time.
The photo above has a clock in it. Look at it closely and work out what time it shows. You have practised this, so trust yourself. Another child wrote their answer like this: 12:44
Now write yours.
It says 9:50
